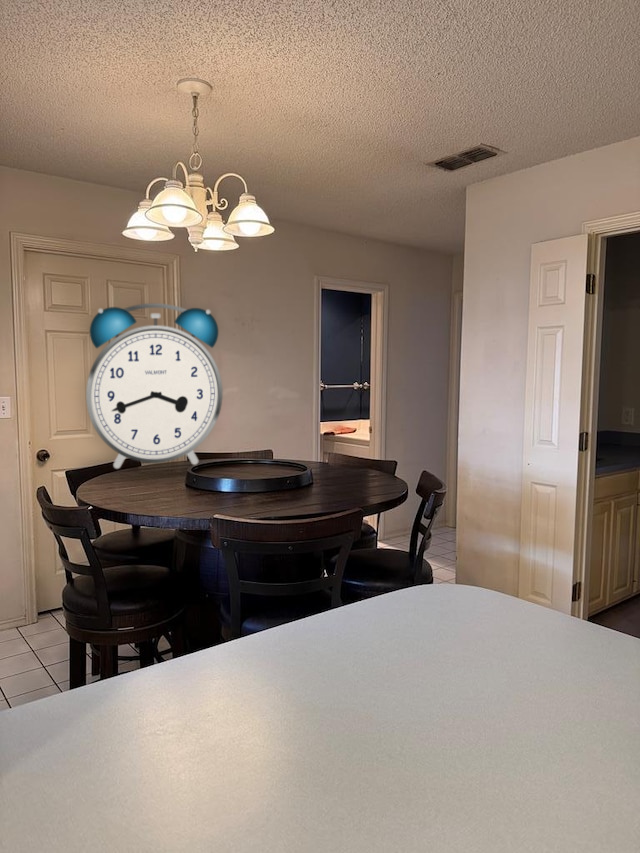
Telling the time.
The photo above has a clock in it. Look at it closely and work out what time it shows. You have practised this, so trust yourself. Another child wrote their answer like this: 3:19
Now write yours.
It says 3:42
